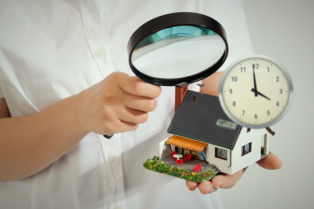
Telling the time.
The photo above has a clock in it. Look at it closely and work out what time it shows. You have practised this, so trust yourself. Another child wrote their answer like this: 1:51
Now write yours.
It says 3:59
